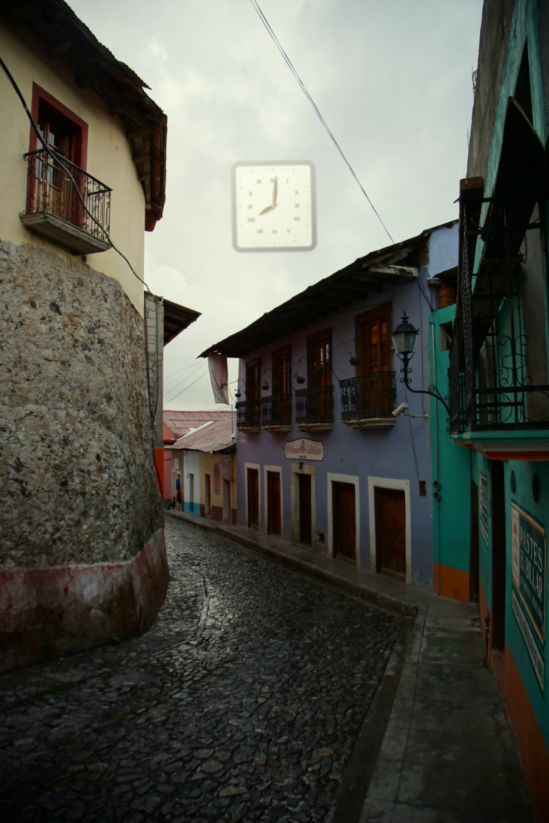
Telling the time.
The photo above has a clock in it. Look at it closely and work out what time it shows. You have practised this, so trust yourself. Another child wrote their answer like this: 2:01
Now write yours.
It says 8:01
